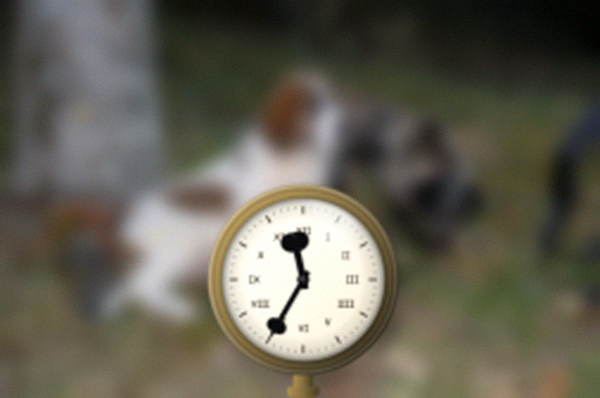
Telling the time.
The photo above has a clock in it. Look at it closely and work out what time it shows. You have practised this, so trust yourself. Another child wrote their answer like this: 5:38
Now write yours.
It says 11:35
